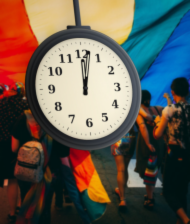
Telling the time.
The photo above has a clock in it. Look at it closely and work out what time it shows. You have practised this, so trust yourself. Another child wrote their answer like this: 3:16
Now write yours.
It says 12:02
